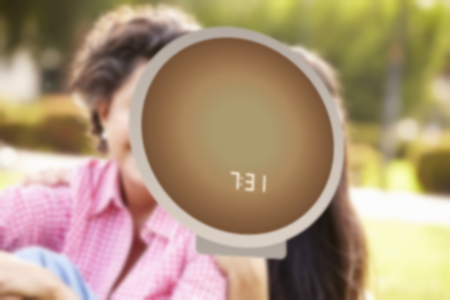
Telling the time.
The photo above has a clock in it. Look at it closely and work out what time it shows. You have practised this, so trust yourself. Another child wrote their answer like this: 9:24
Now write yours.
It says 7:31
